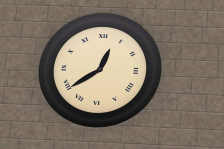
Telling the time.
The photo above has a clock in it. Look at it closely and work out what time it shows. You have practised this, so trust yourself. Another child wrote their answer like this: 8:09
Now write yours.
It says 12:39
